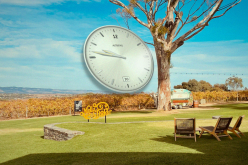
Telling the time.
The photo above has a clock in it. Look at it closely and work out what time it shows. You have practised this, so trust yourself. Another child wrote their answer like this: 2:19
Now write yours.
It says 9:47
